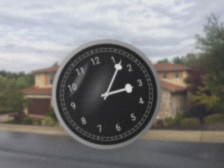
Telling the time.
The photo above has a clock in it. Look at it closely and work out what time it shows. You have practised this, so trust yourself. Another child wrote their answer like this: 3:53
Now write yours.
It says 3:07
